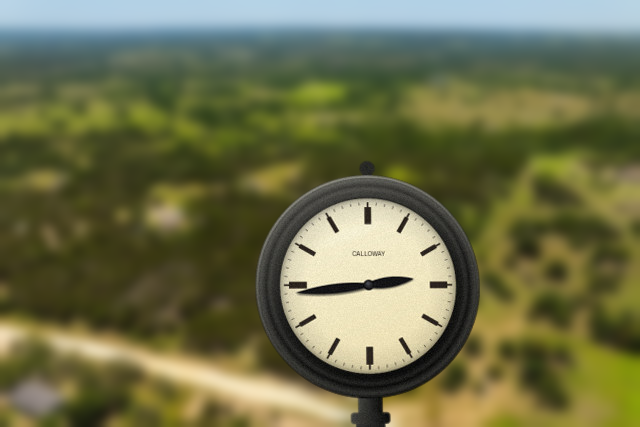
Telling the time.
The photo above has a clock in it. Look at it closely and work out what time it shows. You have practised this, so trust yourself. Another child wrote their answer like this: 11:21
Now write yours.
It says 2:44
